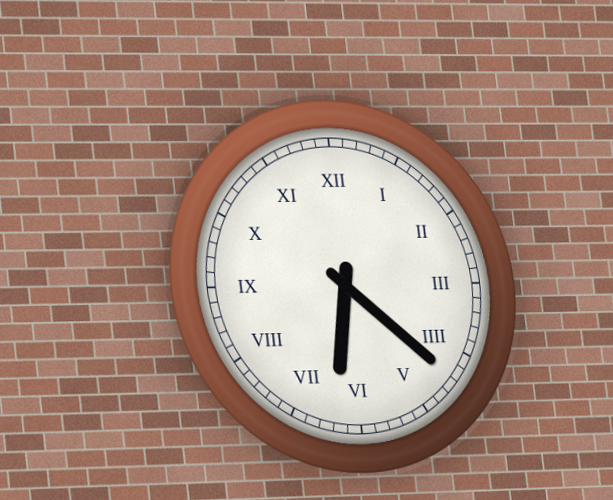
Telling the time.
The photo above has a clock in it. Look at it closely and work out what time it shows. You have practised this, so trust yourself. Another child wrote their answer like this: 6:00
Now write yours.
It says 6:22
